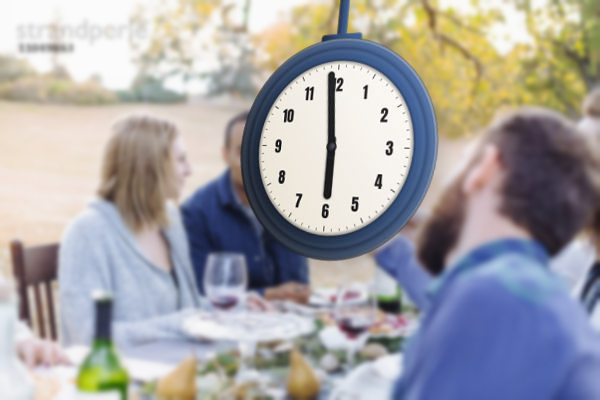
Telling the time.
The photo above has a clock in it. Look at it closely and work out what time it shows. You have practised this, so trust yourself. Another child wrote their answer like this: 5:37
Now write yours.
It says 5:59
